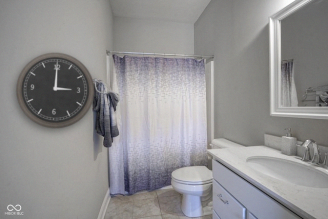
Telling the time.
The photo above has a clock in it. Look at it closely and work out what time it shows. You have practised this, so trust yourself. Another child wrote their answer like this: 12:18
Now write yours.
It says 3:00
